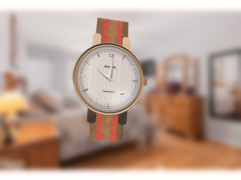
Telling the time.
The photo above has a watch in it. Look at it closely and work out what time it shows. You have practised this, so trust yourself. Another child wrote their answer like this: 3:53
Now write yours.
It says 10:01
